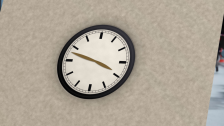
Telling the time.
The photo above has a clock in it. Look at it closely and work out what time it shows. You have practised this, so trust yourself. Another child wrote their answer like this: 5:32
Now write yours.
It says 3:48
